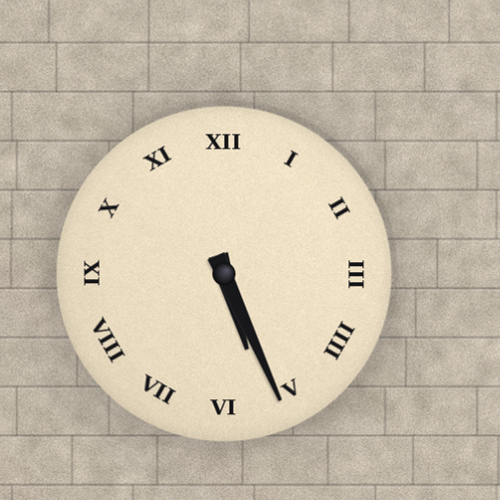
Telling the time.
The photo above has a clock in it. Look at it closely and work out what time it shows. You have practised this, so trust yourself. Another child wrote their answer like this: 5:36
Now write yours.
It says 5:26
